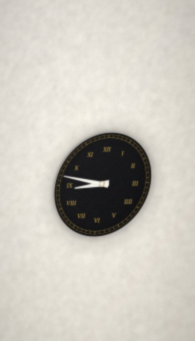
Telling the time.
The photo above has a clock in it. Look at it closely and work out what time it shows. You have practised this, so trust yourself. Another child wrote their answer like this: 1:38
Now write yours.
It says 8:47
